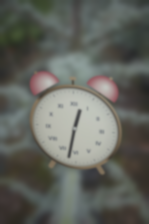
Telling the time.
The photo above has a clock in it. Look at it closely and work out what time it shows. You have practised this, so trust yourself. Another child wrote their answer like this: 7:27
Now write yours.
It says 12:32
